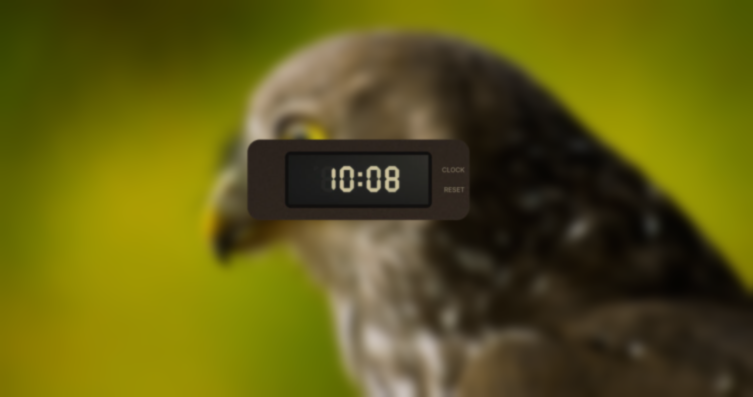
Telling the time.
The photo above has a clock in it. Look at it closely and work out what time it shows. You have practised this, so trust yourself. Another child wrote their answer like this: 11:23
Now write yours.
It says 10:08
